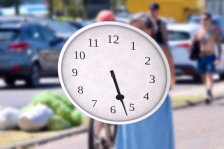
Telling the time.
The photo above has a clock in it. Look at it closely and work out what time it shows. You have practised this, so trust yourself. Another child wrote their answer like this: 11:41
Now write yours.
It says 5:27
